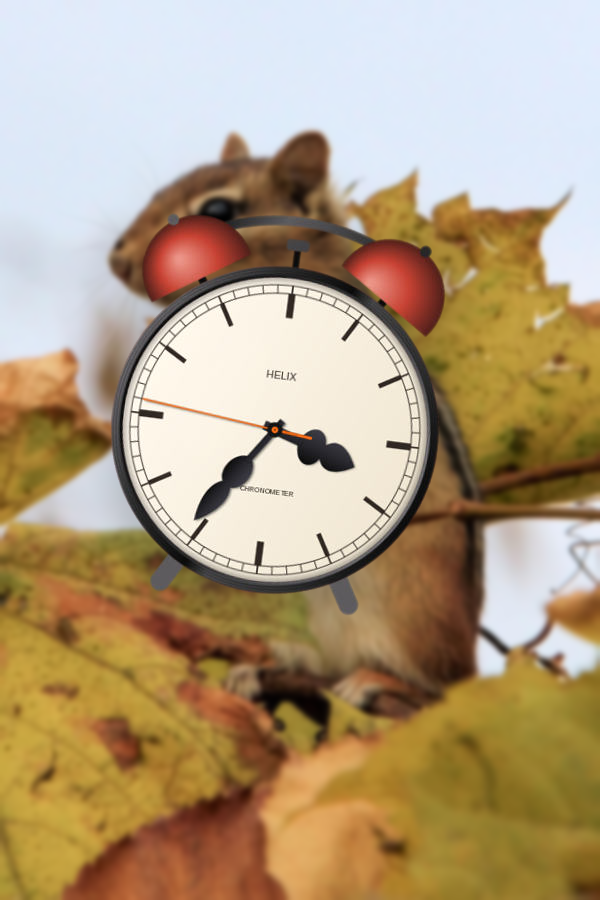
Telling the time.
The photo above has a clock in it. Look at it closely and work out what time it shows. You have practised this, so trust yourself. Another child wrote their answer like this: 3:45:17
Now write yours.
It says 3:35:46
